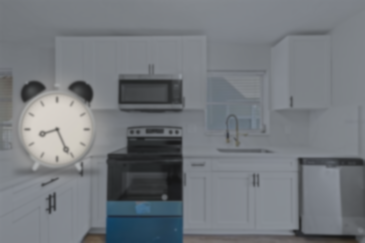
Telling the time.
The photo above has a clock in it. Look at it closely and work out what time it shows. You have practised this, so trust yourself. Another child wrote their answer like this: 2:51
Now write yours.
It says 8:26
